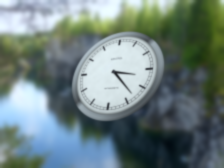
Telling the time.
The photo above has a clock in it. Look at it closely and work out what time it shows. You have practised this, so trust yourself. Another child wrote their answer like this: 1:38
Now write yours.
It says 3:23
